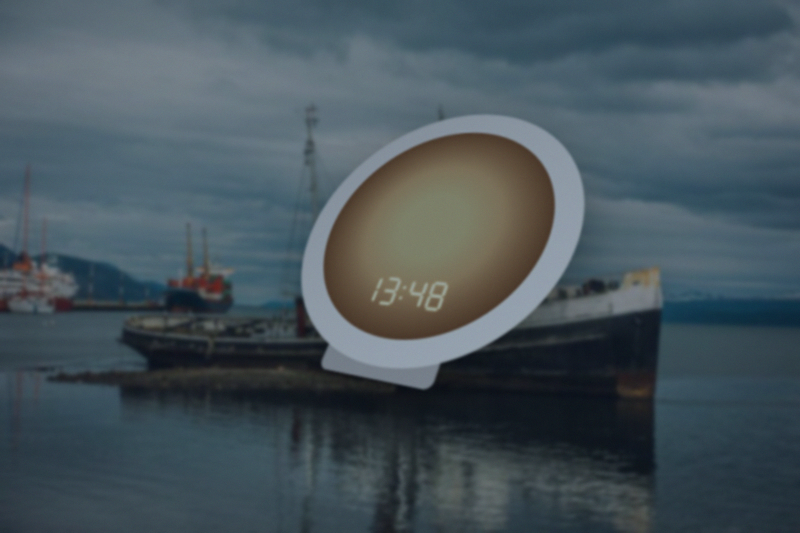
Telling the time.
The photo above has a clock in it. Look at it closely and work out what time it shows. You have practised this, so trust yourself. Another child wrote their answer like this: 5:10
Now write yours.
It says 13:48
